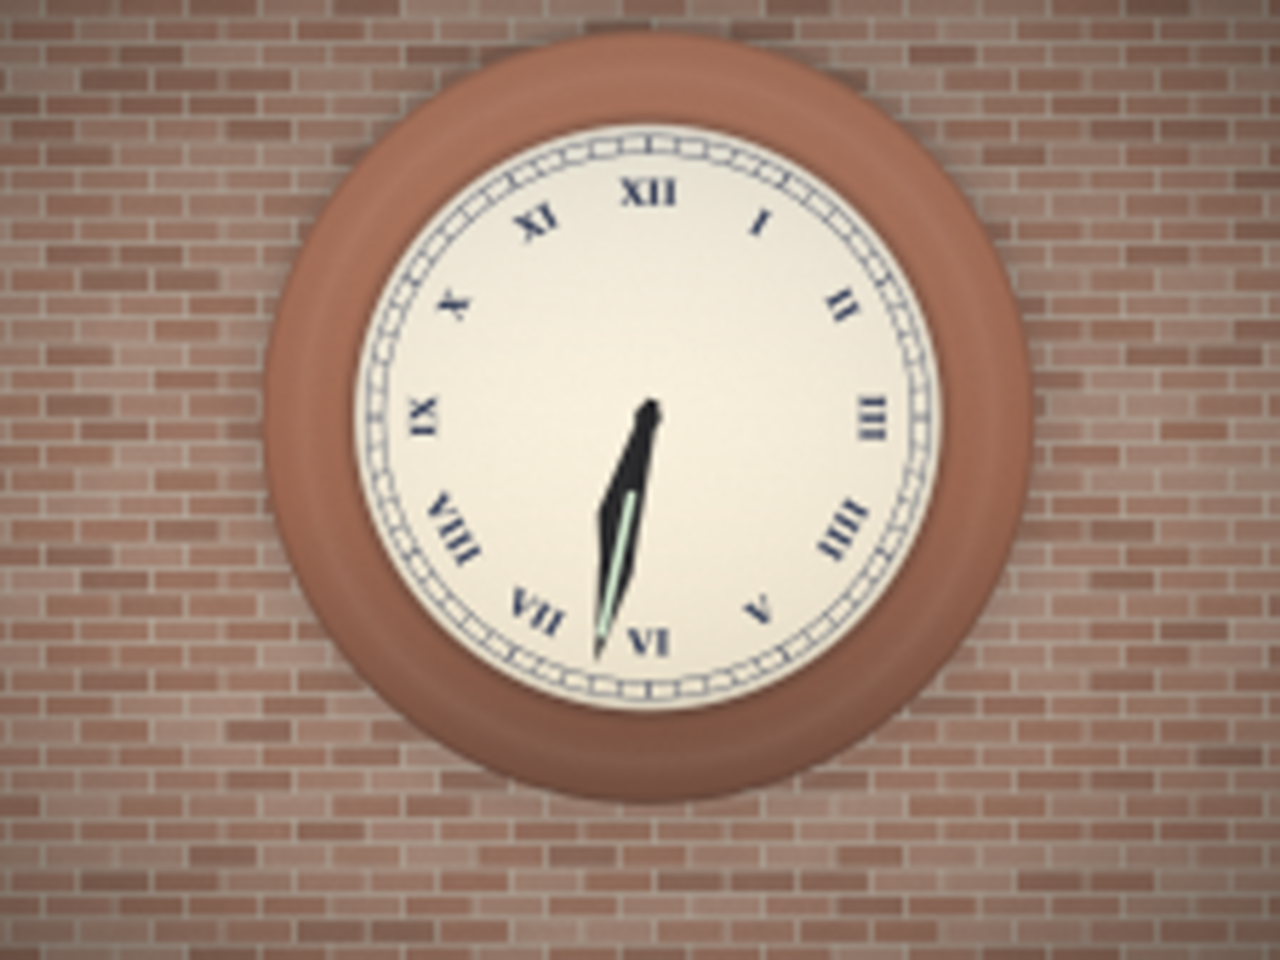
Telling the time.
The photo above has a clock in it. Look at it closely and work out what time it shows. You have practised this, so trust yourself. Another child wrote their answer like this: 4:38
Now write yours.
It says 6:32
